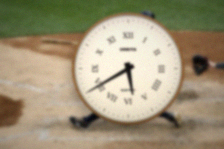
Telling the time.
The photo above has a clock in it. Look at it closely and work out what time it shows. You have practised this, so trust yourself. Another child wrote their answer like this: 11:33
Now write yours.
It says 5:40
